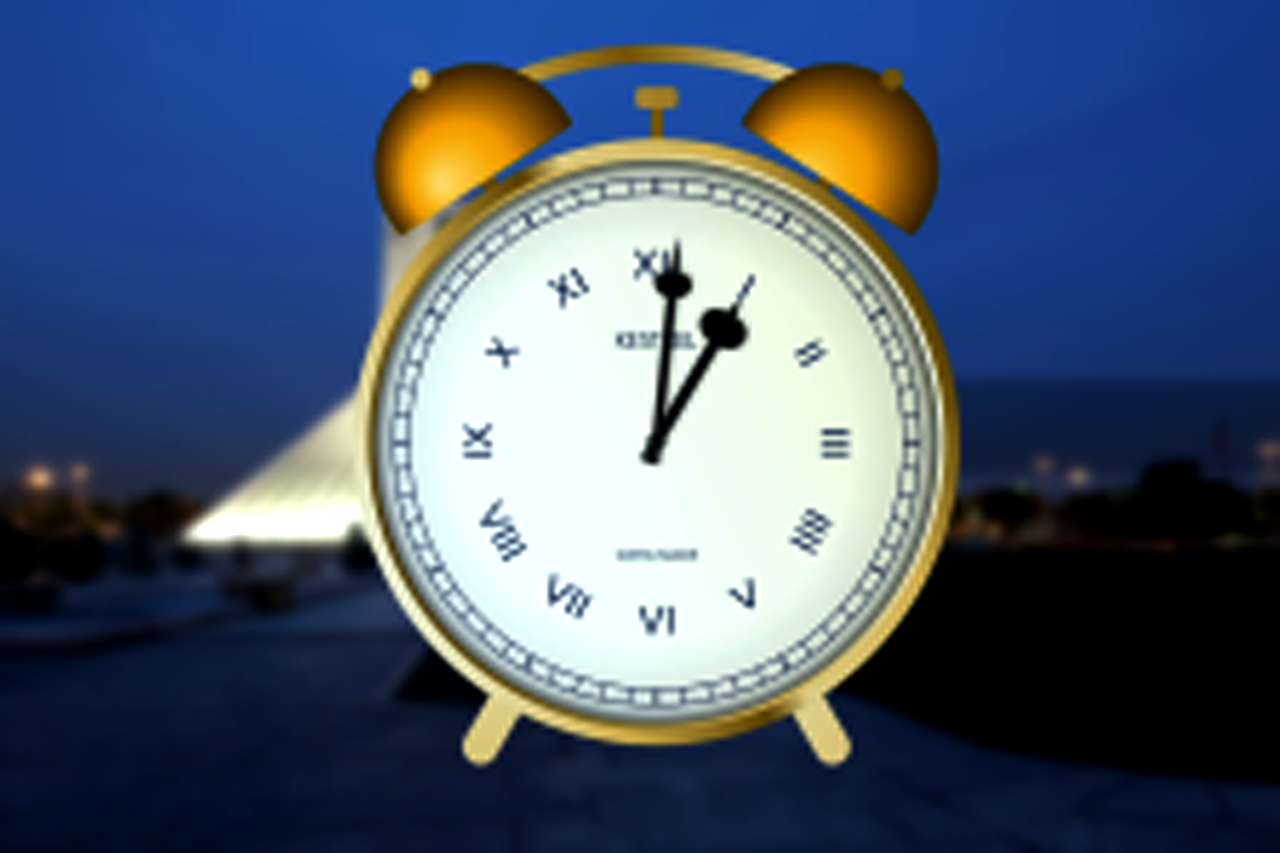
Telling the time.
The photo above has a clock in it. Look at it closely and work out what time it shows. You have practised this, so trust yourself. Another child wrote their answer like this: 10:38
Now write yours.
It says 1:01
